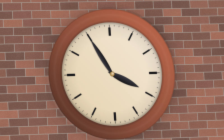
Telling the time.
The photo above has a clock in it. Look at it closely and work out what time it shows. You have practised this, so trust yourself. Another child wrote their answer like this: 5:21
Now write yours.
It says 3:55
